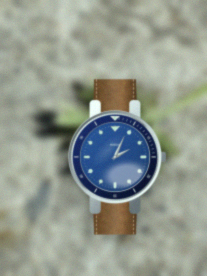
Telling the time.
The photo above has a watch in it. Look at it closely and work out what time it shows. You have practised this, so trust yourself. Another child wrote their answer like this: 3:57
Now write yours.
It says 2:04
